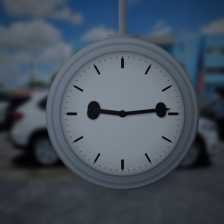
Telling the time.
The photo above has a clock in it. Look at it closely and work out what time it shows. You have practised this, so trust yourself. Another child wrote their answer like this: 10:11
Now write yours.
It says 9:14
